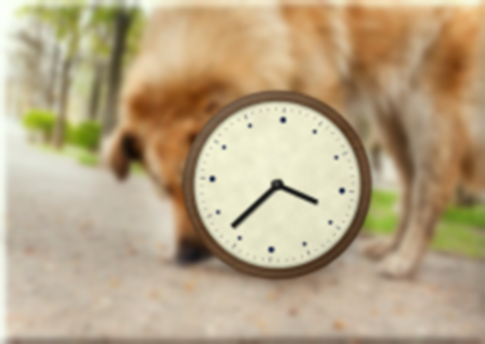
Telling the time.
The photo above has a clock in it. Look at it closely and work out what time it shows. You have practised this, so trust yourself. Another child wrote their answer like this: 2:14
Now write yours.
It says 3:37
